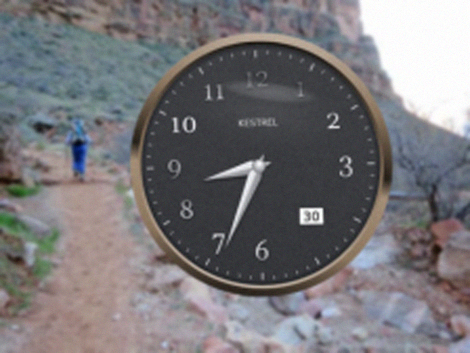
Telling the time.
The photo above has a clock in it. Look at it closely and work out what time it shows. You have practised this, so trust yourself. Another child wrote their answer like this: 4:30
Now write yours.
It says 8:34
